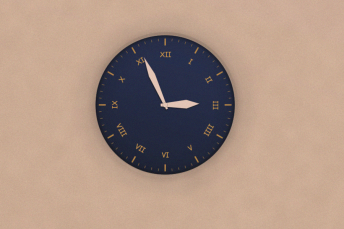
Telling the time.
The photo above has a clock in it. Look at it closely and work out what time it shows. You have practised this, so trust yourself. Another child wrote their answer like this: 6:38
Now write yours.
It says 2:56
